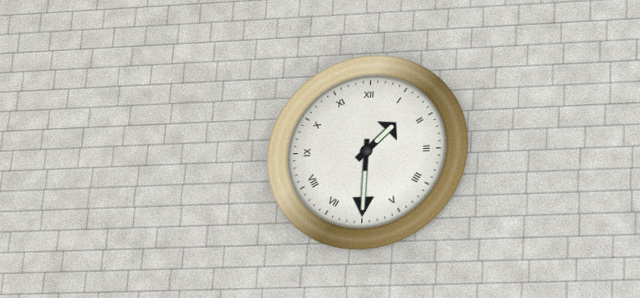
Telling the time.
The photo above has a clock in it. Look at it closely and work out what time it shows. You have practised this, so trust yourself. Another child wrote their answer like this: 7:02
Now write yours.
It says 1:30
